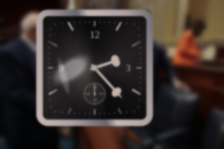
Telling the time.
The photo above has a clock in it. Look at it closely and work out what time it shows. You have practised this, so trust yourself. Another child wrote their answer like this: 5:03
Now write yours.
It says 2:23
